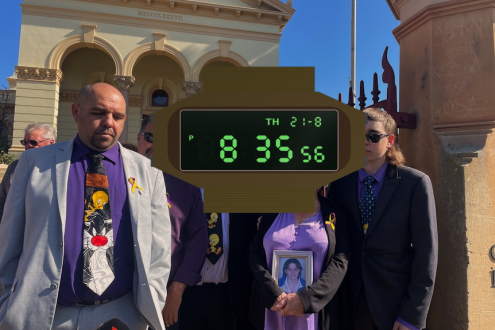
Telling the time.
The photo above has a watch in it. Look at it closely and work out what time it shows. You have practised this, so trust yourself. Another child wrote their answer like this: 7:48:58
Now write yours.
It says 8:35:56
